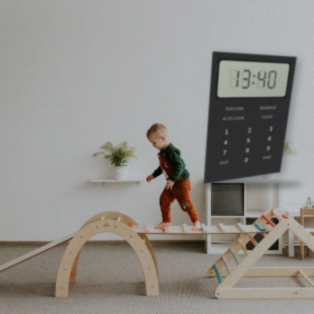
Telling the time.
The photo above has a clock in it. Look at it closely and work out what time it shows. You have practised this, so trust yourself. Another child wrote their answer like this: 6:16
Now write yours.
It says 13:40
